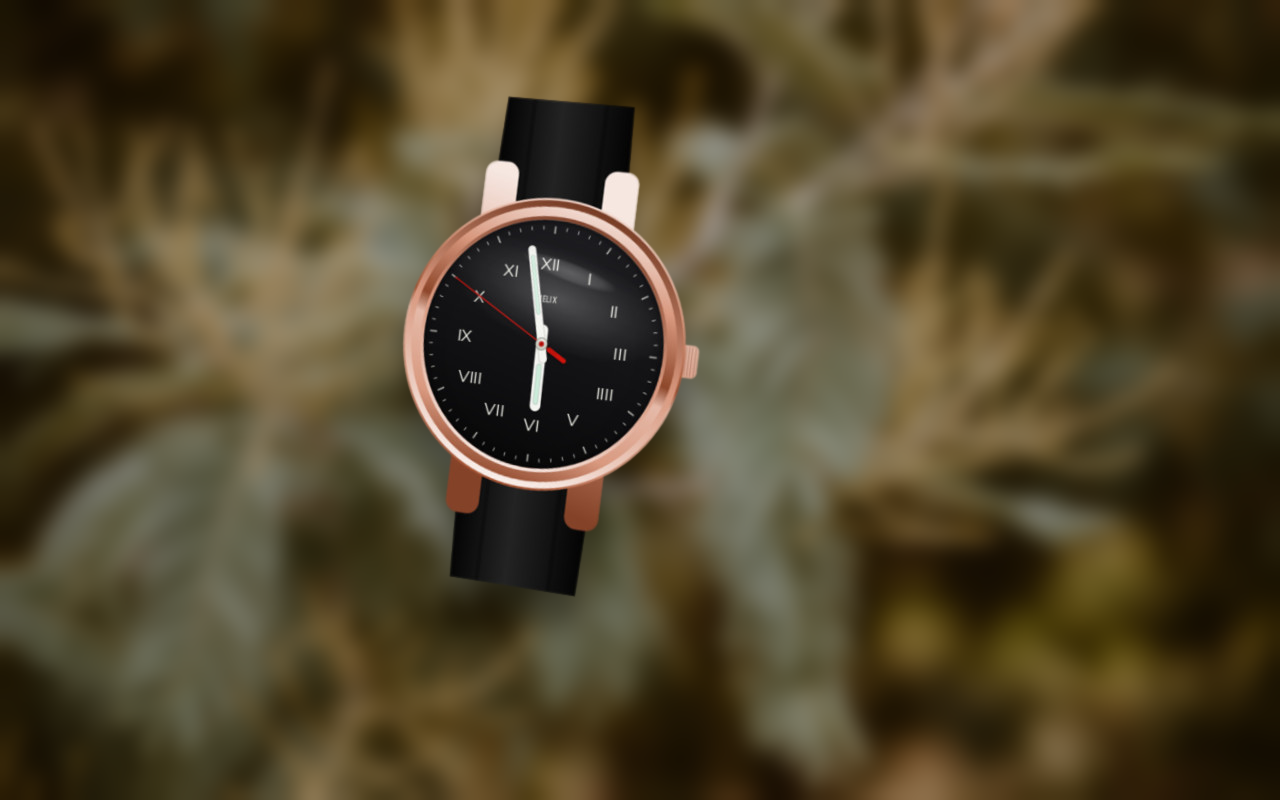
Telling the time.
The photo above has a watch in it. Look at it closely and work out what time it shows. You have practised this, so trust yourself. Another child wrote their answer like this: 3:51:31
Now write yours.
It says 5:57:50
